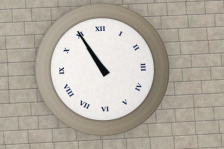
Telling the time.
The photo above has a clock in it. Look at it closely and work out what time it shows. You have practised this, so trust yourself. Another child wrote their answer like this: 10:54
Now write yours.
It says 10:55
